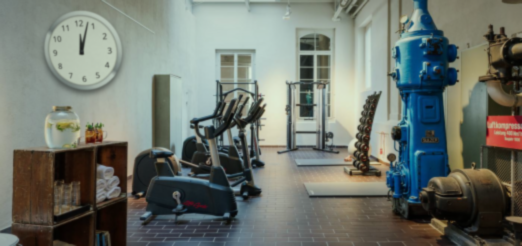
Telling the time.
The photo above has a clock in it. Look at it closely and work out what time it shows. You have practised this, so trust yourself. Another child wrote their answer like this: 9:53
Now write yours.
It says 12:03
